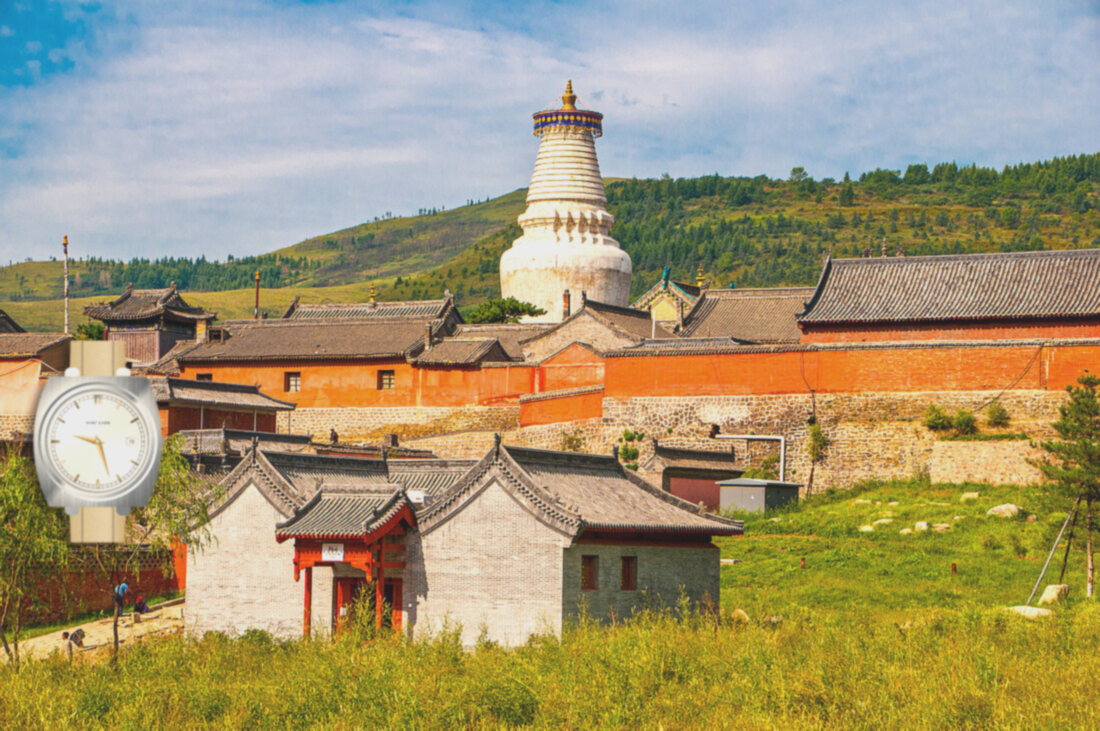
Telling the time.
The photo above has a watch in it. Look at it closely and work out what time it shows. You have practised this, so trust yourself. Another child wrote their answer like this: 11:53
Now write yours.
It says 9:27
